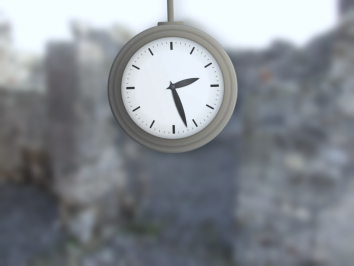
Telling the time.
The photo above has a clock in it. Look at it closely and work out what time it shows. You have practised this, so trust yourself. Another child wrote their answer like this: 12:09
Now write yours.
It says 2:27
